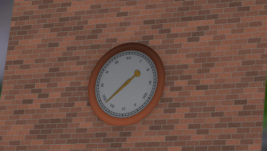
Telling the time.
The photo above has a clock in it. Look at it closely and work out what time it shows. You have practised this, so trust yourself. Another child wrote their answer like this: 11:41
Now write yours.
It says 1:38
